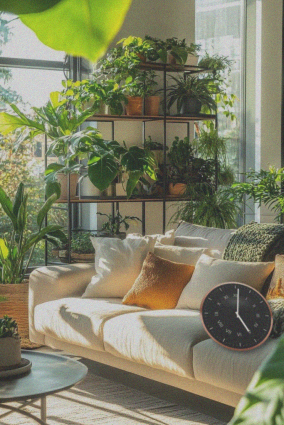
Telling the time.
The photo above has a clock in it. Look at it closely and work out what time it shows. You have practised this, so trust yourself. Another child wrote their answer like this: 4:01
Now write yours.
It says 5:01
